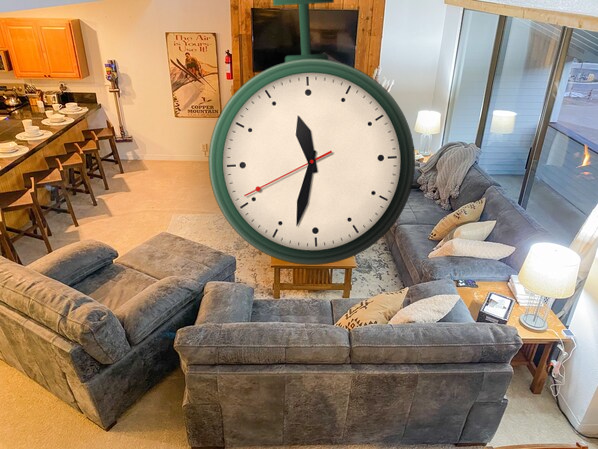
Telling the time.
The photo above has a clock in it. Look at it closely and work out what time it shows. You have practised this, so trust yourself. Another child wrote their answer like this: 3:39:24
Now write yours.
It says 11:32:41
